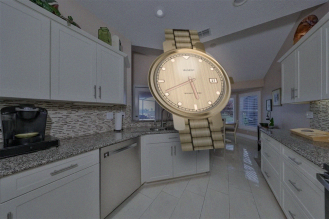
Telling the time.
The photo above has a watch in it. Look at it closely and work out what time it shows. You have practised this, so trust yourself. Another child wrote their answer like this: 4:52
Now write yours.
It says 5:41
